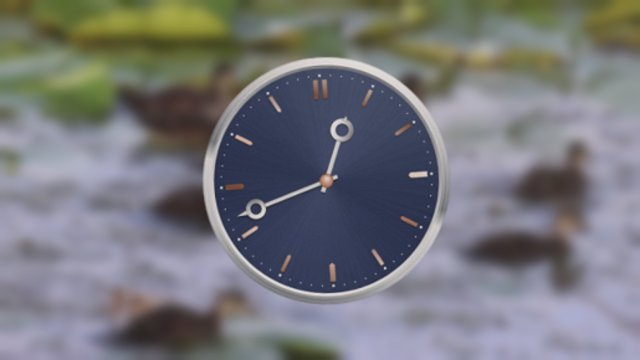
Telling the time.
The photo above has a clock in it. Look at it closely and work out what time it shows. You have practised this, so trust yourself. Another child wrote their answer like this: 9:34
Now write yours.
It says 12:42
